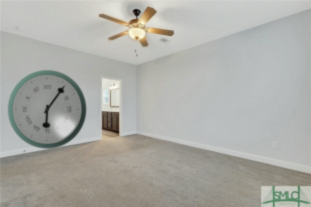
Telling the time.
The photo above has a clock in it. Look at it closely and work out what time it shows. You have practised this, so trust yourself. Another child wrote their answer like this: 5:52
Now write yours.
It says 6:06
